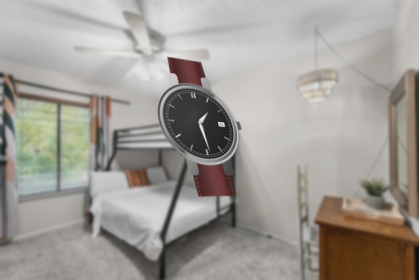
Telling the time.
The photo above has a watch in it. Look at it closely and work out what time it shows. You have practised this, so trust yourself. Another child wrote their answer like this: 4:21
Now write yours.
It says 1:29
